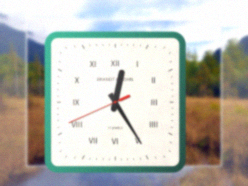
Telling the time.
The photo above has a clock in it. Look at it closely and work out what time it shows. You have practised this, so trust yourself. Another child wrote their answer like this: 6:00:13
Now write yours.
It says 12:24:41
